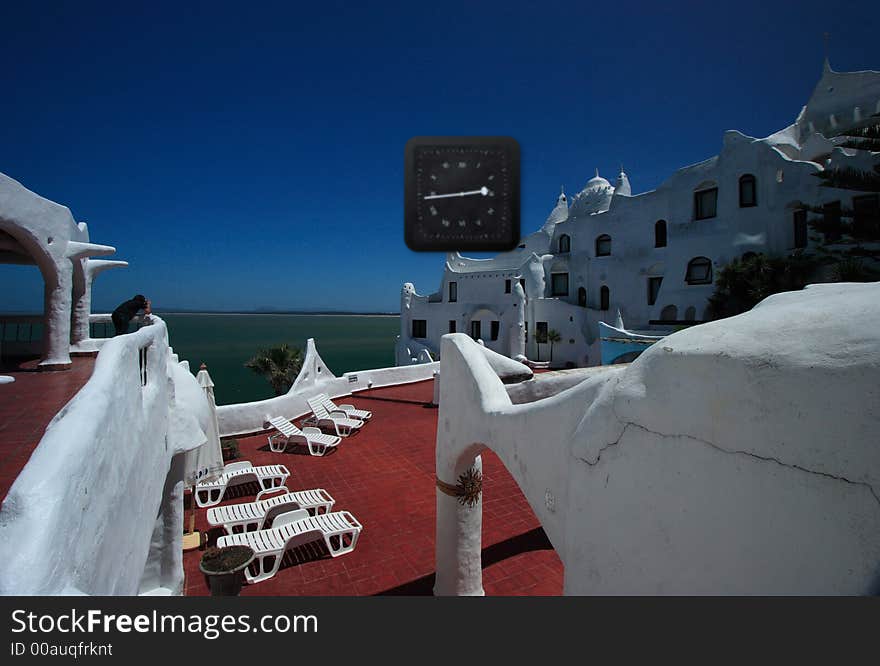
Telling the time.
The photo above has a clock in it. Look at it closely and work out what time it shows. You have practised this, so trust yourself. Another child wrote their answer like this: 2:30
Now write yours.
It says 2:44
